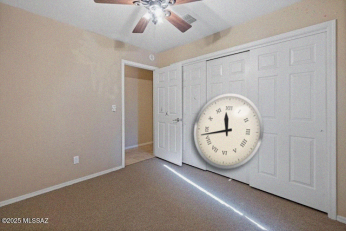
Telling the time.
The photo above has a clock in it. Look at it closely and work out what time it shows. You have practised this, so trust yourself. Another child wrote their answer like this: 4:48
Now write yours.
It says 11:43
